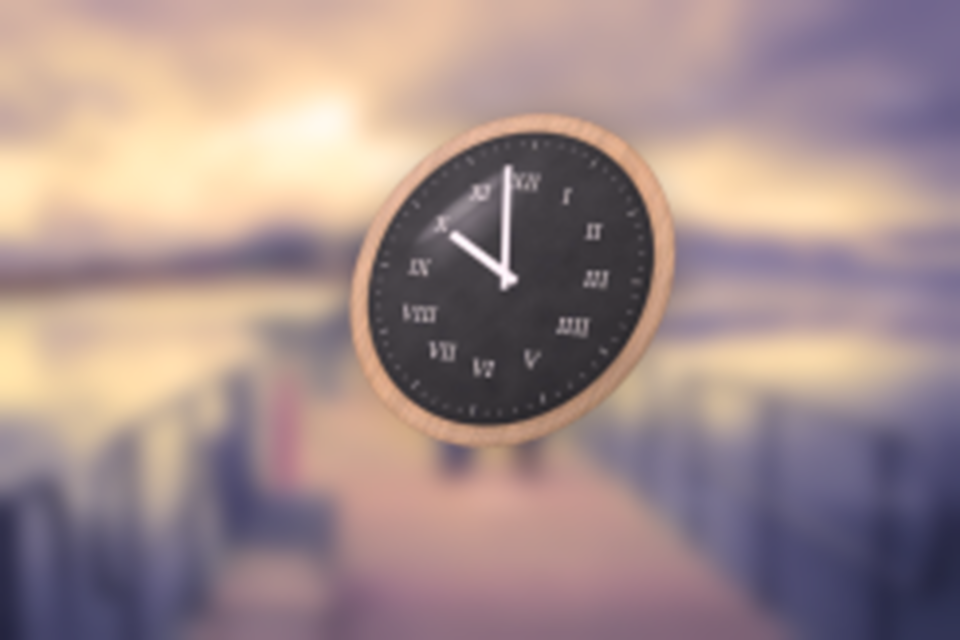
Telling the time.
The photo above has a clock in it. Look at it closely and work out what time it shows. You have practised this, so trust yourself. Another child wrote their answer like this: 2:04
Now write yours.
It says 9:58
